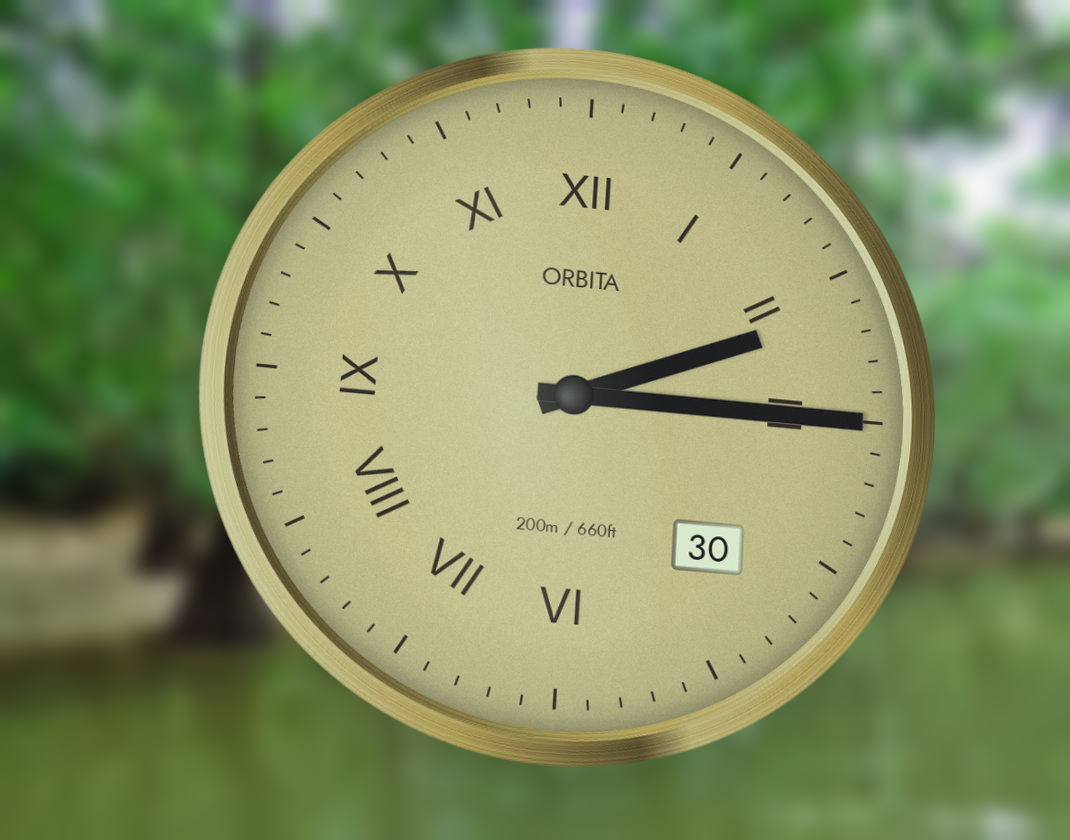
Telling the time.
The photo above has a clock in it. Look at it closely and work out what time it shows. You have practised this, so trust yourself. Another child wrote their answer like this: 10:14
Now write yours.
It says 2:15
